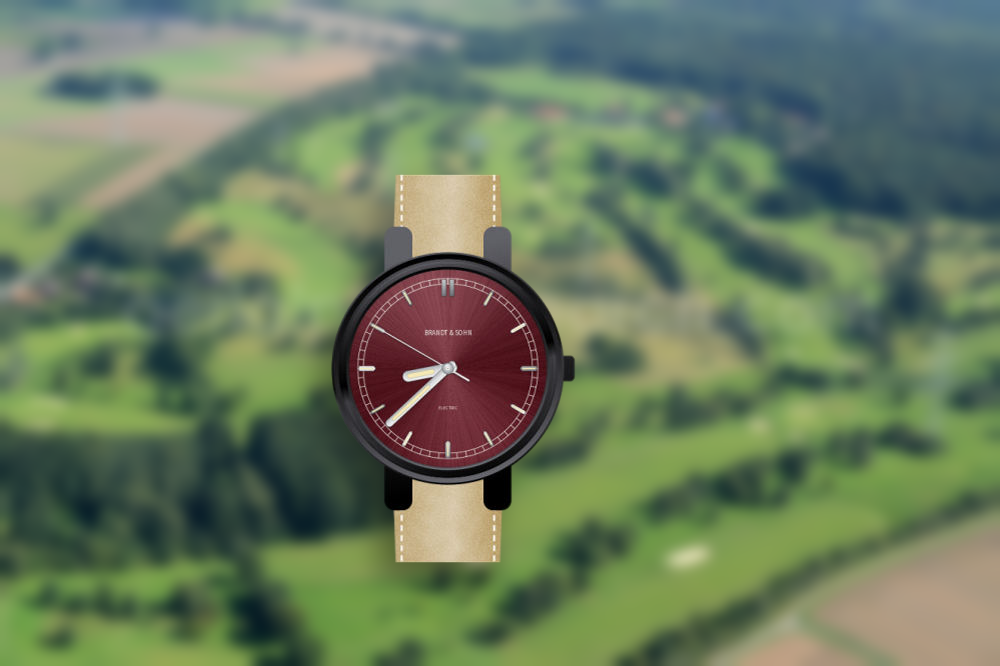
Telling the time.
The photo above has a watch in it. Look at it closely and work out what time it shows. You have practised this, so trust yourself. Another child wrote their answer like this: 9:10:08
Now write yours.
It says 8:37:50
